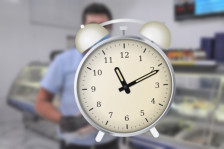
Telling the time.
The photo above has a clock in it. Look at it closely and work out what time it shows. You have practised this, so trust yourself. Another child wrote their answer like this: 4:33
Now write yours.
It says 11:11
